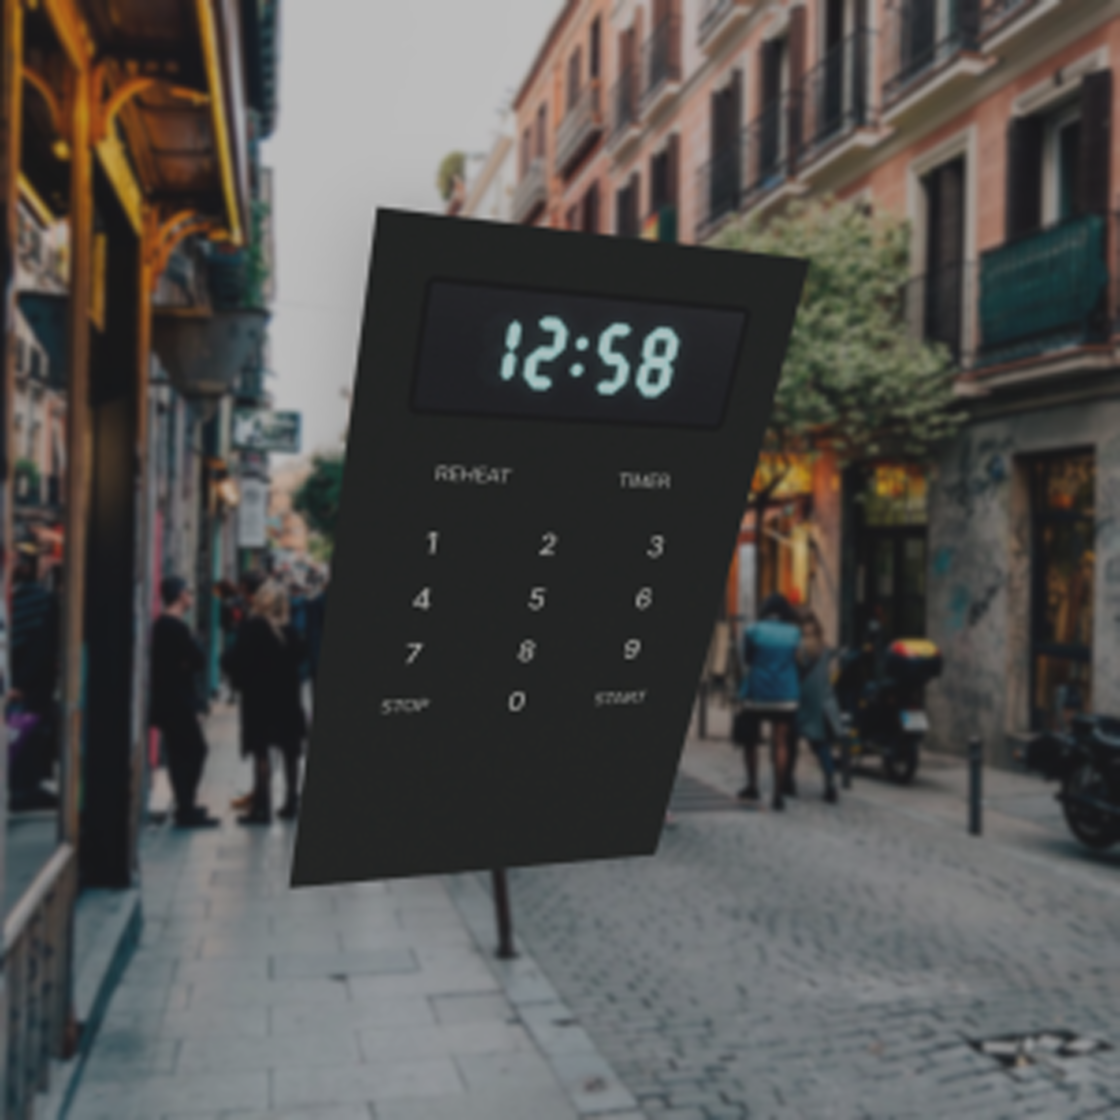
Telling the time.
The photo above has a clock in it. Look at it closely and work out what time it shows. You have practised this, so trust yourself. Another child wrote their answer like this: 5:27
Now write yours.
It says 12:58
